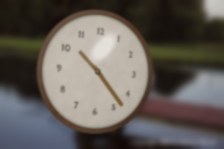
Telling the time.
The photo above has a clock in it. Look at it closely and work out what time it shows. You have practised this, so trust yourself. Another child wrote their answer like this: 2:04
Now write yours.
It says 10:23
